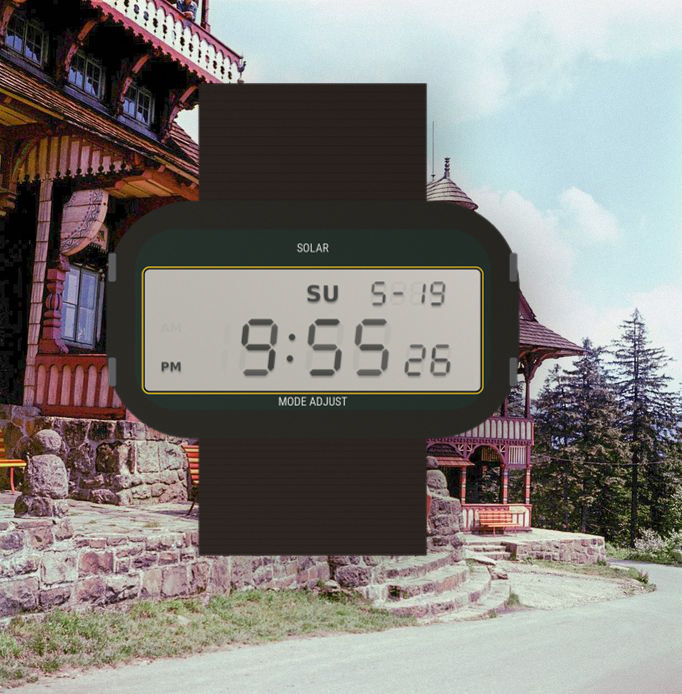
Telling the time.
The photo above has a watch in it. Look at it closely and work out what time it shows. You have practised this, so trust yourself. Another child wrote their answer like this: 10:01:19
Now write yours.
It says 9:55:26
